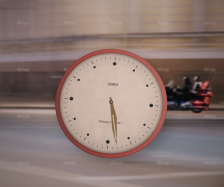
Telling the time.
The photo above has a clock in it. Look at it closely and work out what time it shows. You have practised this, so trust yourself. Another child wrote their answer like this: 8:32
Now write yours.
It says 5:28
